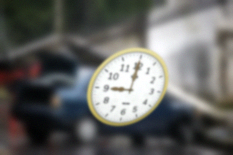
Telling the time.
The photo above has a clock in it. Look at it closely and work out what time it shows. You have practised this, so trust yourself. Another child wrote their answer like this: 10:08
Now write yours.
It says 9:00
